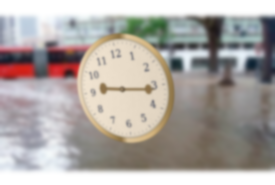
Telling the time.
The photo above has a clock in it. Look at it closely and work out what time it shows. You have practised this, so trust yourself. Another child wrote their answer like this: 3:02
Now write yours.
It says 9:16
